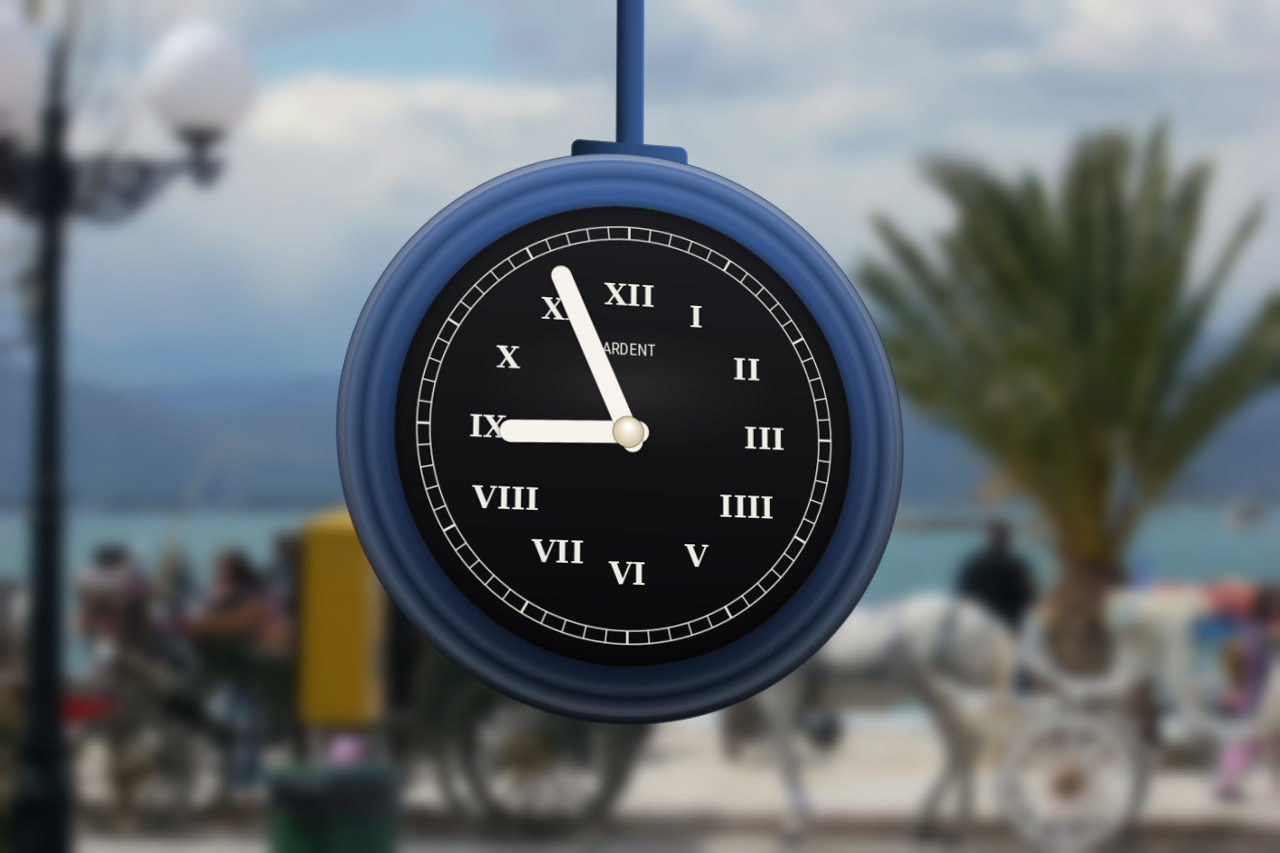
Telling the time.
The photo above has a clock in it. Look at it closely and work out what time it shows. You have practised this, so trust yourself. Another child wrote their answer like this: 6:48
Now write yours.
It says 8:56
